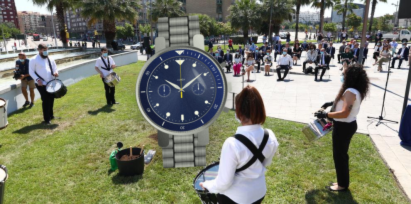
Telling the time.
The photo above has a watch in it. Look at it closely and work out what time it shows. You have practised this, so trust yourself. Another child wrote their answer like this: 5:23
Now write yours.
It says 10:09
